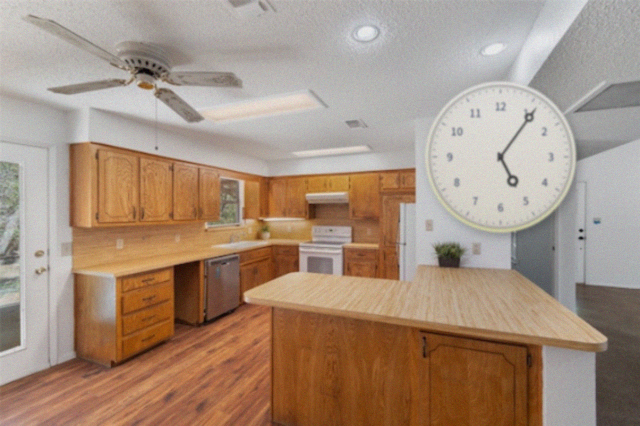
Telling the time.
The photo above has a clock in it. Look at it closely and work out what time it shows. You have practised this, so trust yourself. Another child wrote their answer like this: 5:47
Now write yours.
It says 5:06
